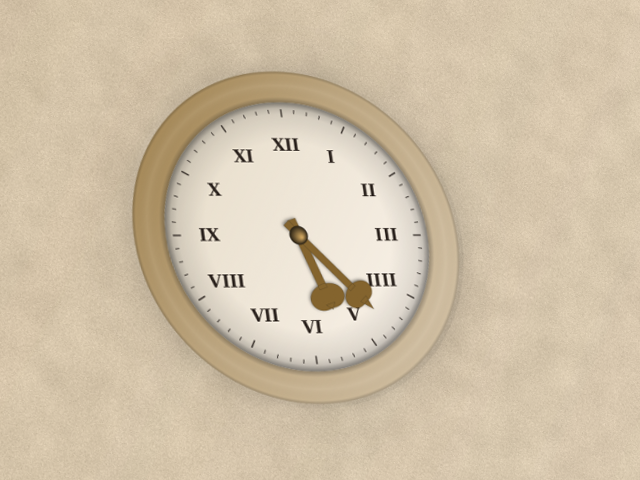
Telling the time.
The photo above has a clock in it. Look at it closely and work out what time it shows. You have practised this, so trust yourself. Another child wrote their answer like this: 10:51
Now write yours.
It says 5:23
